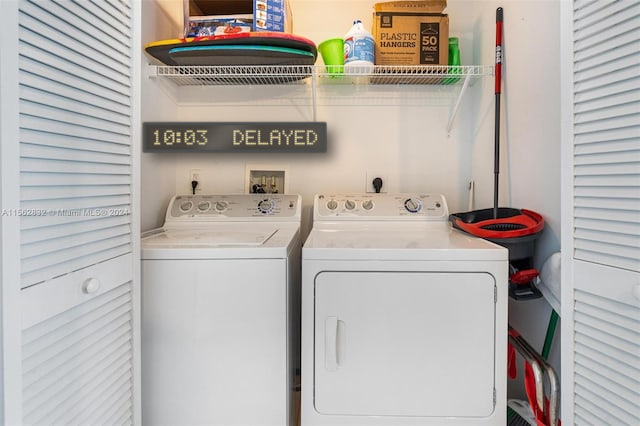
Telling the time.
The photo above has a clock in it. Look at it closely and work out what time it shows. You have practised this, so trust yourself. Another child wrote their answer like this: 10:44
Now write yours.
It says 10:03
